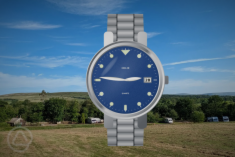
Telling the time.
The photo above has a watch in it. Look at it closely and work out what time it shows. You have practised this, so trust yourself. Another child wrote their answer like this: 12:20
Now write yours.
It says 2:46
